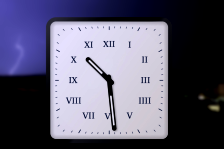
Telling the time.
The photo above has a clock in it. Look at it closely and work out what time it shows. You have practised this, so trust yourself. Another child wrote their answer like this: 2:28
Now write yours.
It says 10:29
